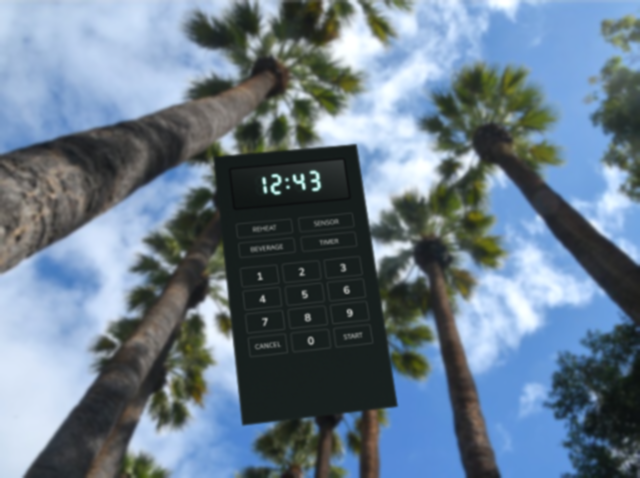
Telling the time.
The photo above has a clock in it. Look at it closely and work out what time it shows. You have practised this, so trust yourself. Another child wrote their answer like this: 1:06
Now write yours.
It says 12:43
